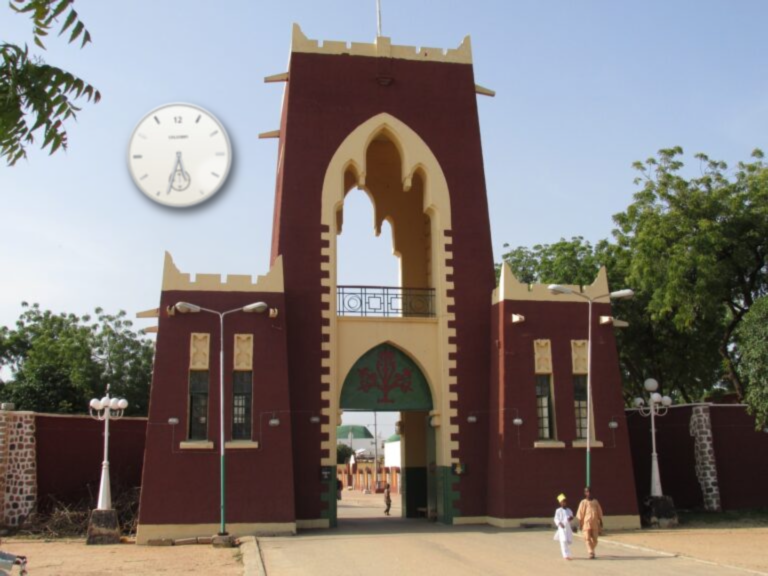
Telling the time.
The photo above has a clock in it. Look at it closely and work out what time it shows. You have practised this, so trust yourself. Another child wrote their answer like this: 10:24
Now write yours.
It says 5:33
